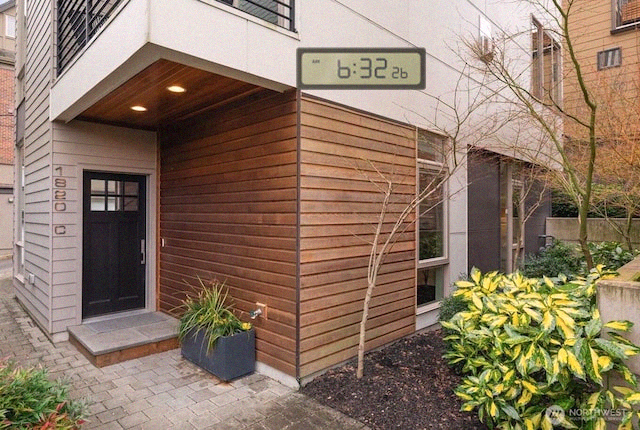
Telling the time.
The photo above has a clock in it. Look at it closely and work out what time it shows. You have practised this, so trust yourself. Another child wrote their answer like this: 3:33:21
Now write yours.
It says 6:32:26
